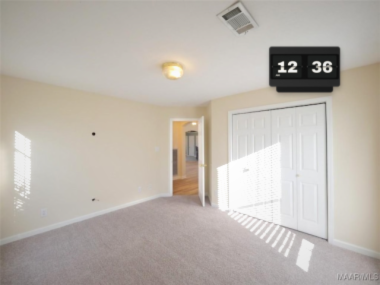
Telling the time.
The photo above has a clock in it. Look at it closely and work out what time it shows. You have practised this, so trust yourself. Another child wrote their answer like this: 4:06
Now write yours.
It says 12:36
